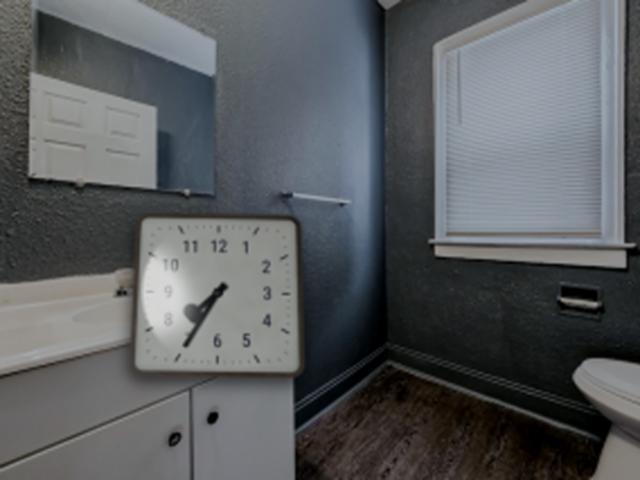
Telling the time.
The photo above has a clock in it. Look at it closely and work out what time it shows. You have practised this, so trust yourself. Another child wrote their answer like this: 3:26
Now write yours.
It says 7:35
